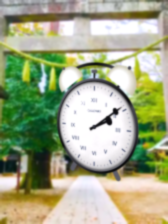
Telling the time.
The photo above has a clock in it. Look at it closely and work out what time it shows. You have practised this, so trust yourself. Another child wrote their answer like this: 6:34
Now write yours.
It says 2:09
